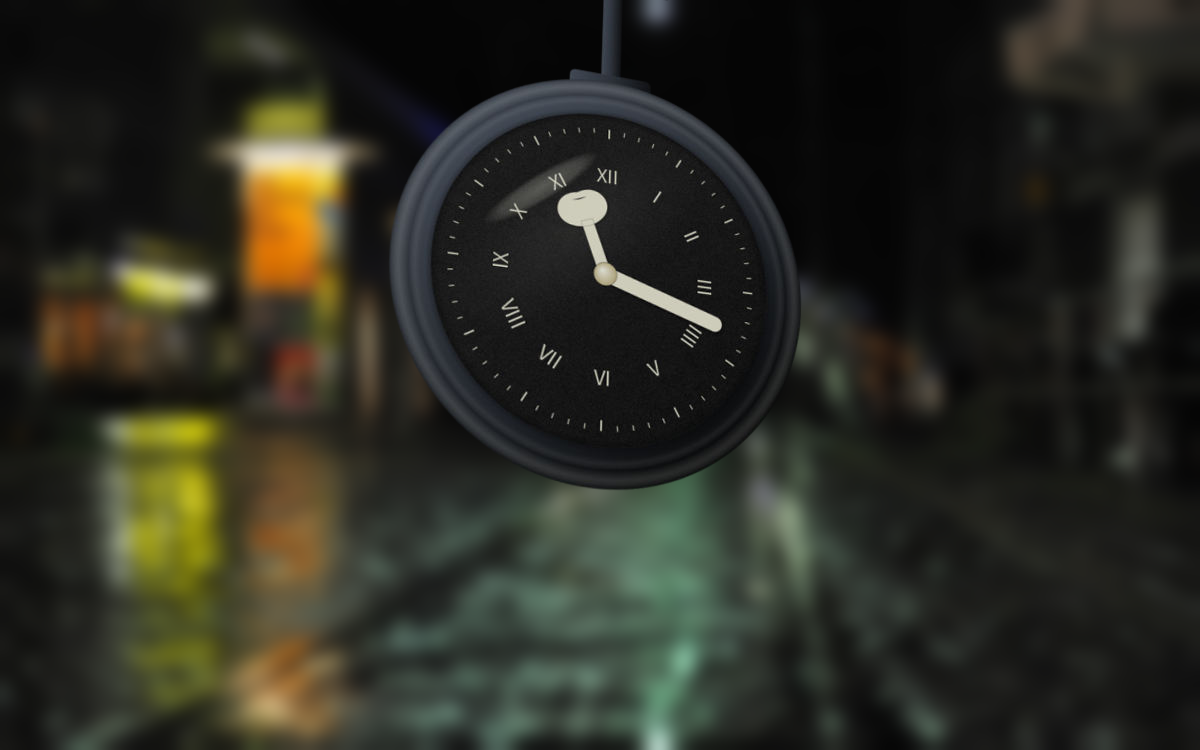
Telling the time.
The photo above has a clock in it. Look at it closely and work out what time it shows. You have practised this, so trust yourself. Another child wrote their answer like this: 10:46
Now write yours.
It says 11:18
